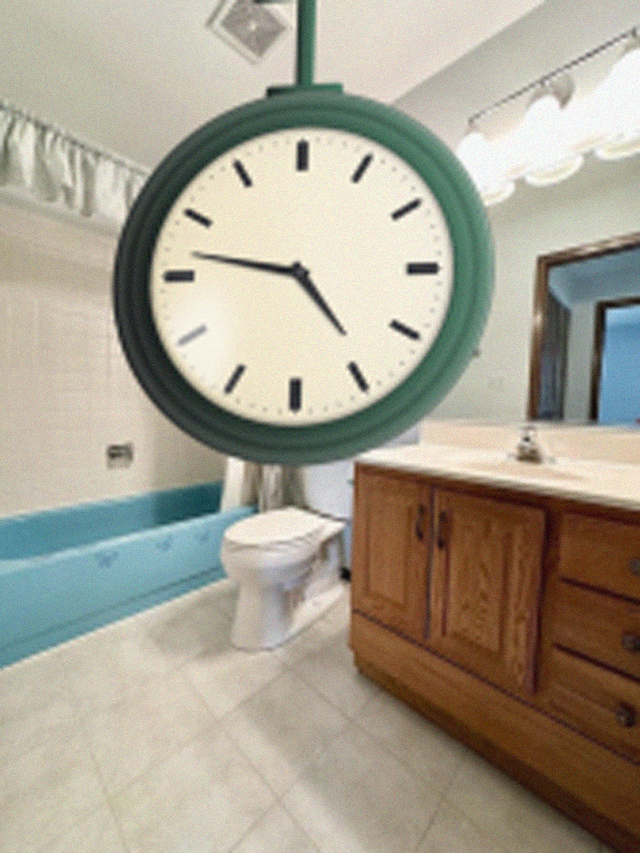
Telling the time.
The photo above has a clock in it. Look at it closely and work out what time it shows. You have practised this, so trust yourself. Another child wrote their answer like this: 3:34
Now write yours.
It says 4:47
